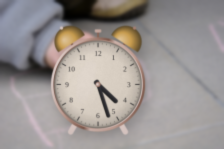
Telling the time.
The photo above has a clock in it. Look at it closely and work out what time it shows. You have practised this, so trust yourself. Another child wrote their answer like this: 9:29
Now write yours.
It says 4:27
